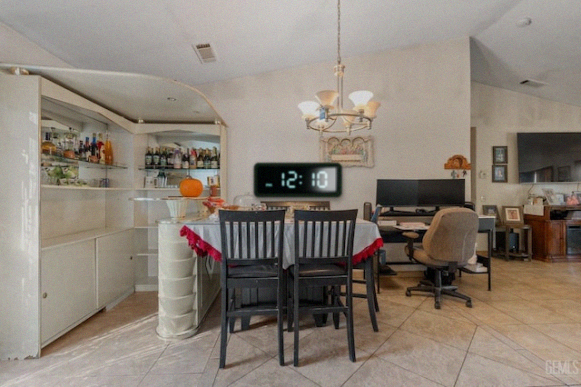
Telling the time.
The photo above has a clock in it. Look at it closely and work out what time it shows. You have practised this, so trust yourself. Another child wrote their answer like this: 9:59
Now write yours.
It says 12:10
